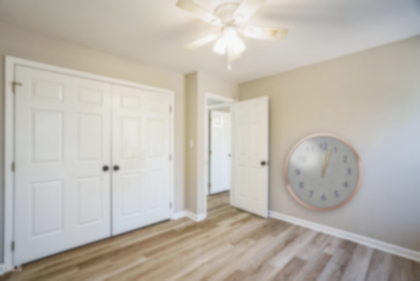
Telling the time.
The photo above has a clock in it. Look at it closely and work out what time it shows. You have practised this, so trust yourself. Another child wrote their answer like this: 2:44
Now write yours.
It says 12:03
